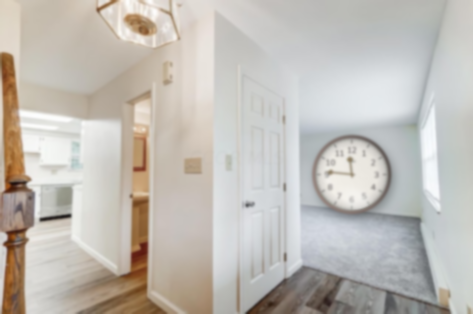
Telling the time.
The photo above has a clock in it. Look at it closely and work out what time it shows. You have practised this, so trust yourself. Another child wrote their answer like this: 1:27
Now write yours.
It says 11:46
